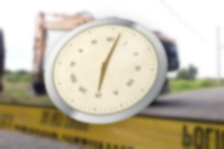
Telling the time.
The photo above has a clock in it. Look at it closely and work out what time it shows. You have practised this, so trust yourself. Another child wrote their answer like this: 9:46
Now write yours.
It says 6:02
